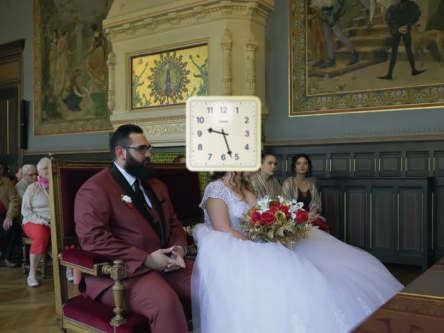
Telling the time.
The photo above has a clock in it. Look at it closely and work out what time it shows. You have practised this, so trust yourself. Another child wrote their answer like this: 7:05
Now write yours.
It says 9:27
